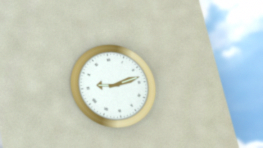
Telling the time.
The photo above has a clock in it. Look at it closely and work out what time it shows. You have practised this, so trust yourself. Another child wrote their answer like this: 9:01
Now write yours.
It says 9:13
